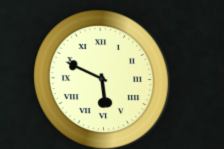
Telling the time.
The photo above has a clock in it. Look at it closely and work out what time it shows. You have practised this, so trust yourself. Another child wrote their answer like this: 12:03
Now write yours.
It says 5:49
